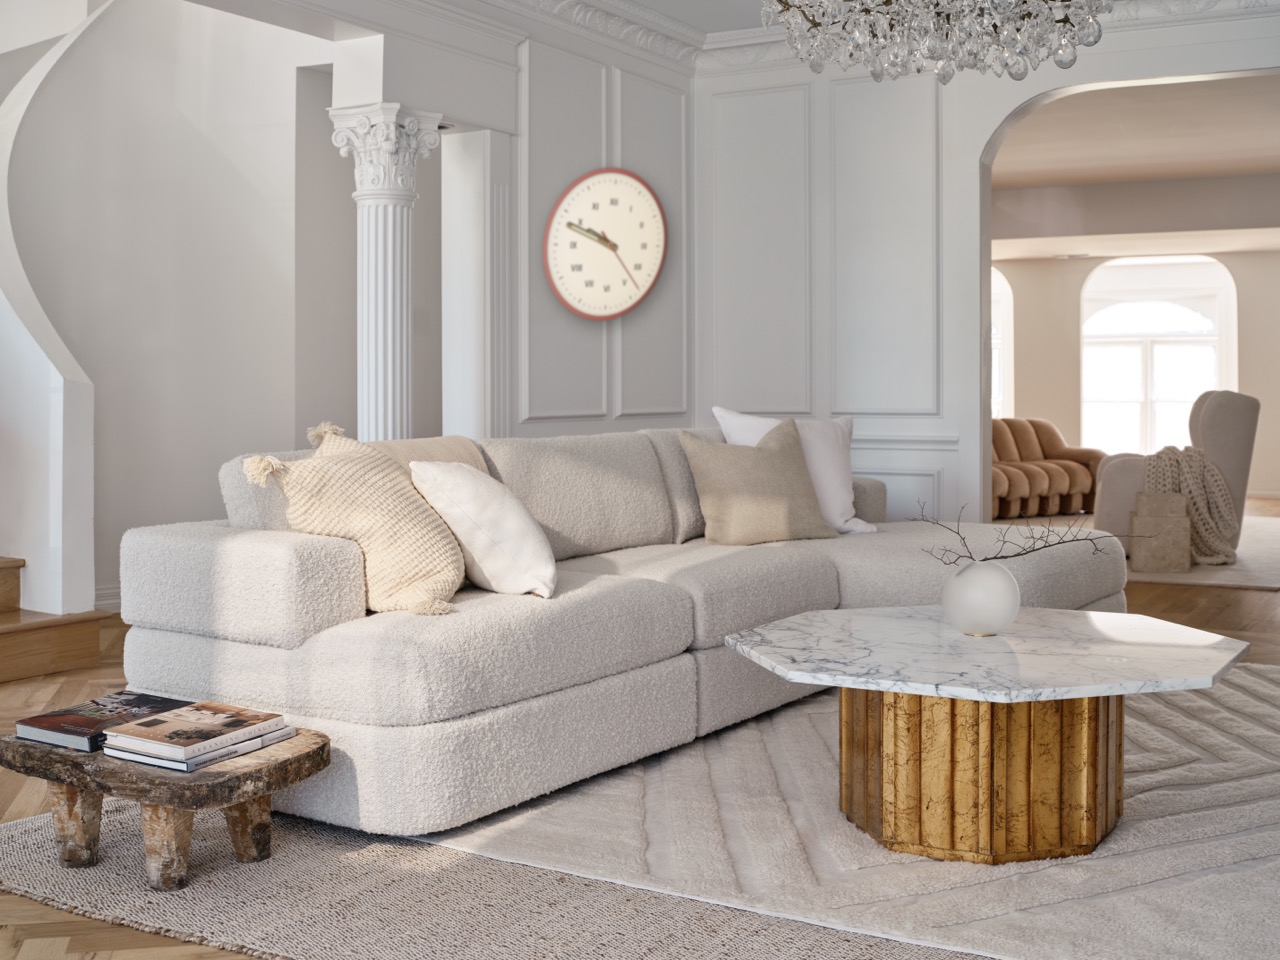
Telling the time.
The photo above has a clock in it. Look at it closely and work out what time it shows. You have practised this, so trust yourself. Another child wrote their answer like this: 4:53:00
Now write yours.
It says 9:48:23
